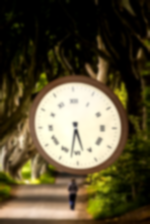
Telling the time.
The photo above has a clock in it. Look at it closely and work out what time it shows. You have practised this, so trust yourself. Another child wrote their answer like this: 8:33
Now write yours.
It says 5:32
